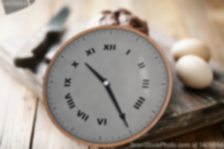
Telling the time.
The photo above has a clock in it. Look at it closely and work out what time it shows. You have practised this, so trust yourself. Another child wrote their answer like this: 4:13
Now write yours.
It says 10:25
